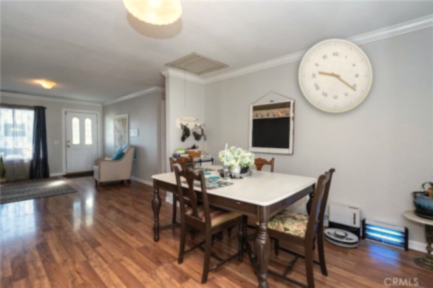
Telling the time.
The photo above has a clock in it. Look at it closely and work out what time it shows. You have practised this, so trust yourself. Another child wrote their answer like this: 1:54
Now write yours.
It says 9:21
